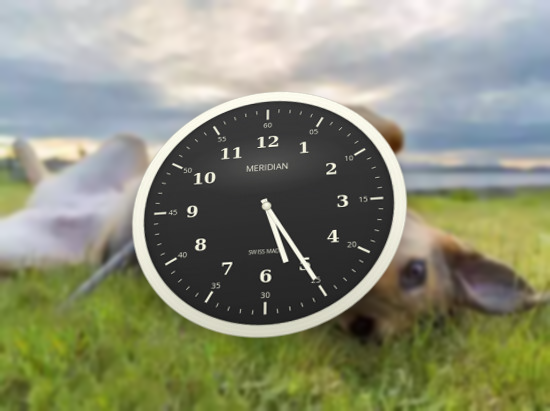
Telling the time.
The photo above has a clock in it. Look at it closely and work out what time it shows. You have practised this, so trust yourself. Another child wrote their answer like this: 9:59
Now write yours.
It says 5:25
